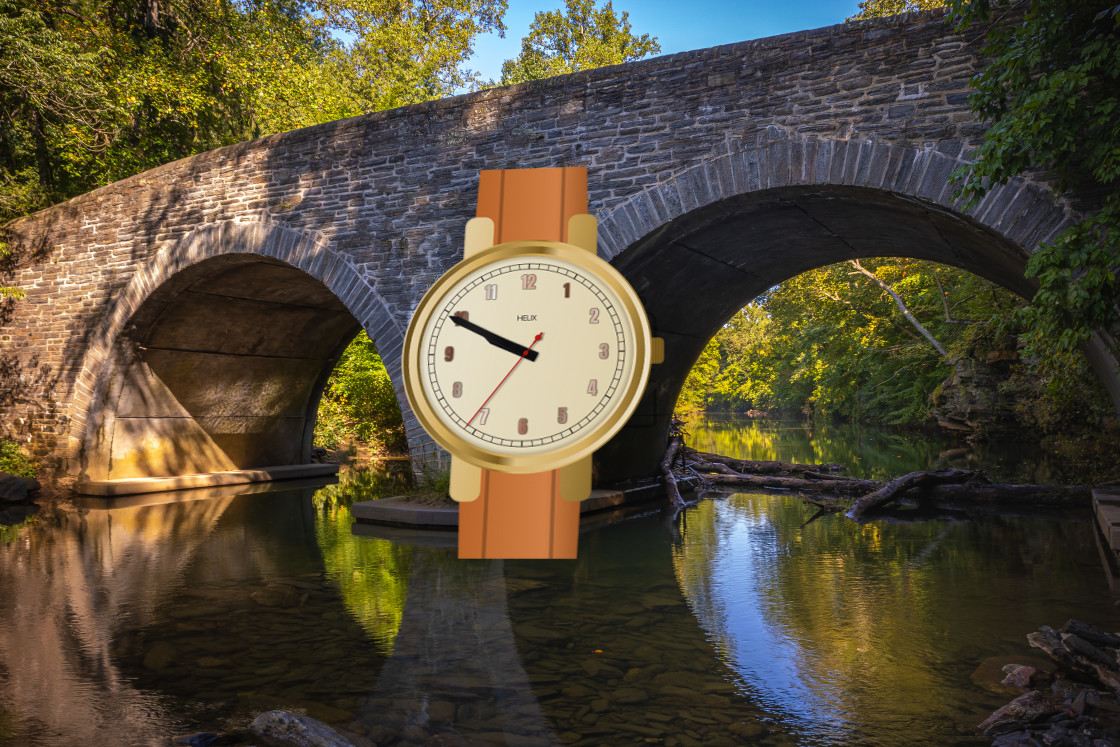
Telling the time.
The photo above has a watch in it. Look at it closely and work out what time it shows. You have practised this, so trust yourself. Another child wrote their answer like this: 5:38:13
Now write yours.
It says 9:49:36
